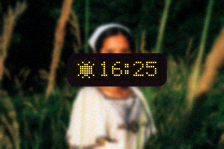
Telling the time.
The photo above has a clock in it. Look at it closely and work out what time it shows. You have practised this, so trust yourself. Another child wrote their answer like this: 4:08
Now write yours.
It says 16:25
